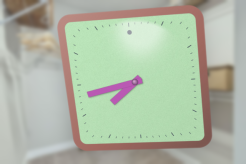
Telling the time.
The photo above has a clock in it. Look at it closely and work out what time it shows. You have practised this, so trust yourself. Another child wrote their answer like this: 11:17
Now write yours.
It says 7:43
